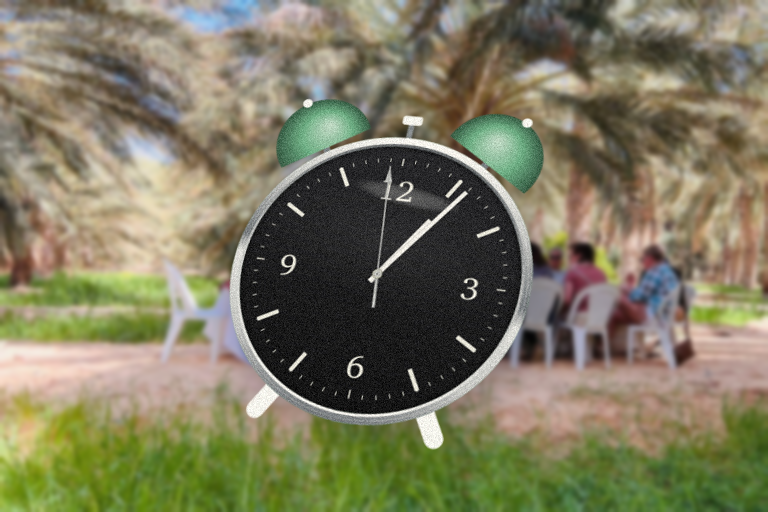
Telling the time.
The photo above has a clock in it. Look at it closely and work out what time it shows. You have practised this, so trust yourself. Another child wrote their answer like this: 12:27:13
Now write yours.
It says 1:05:59
